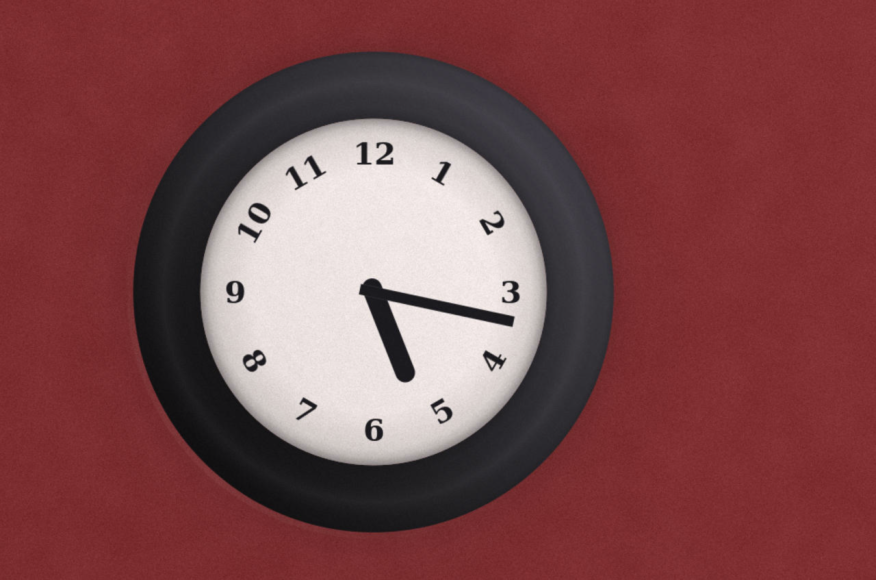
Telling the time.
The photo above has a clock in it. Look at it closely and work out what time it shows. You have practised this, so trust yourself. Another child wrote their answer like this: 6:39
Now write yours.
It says 5:17
